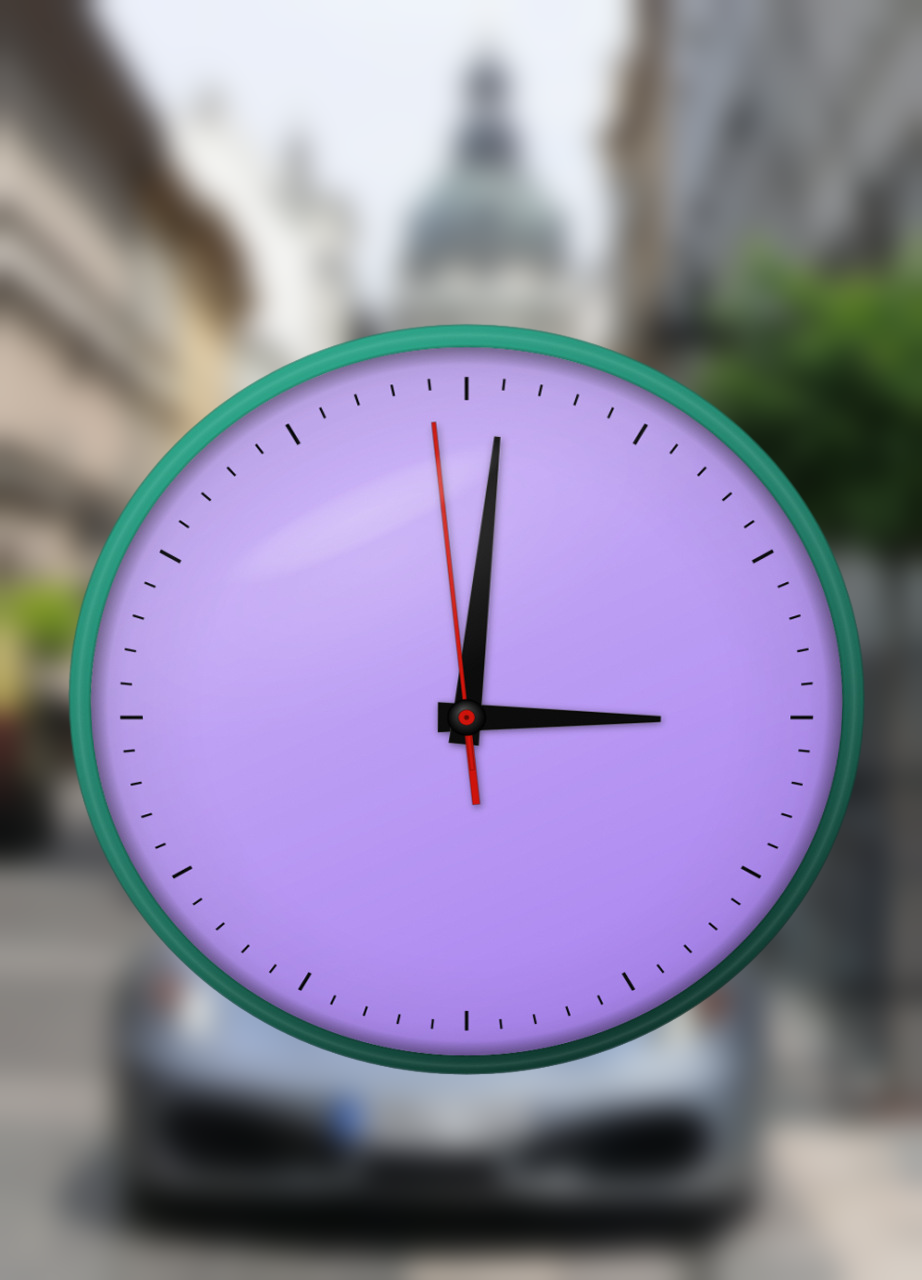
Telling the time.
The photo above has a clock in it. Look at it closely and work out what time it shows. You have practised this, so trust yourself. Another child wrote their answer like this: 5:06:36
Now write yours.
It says 3:00:59
